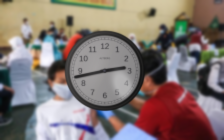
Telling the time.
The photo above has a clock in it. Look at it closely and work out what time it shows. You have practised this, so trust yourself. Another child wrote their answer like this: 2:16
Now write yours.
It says 2:43
